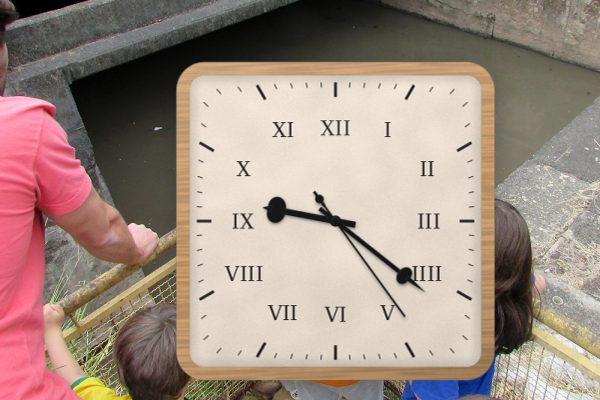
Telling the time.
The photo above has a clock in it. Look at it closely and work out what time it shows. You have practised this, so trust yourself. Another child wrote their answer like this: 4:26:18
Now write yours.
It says 9:21:24
